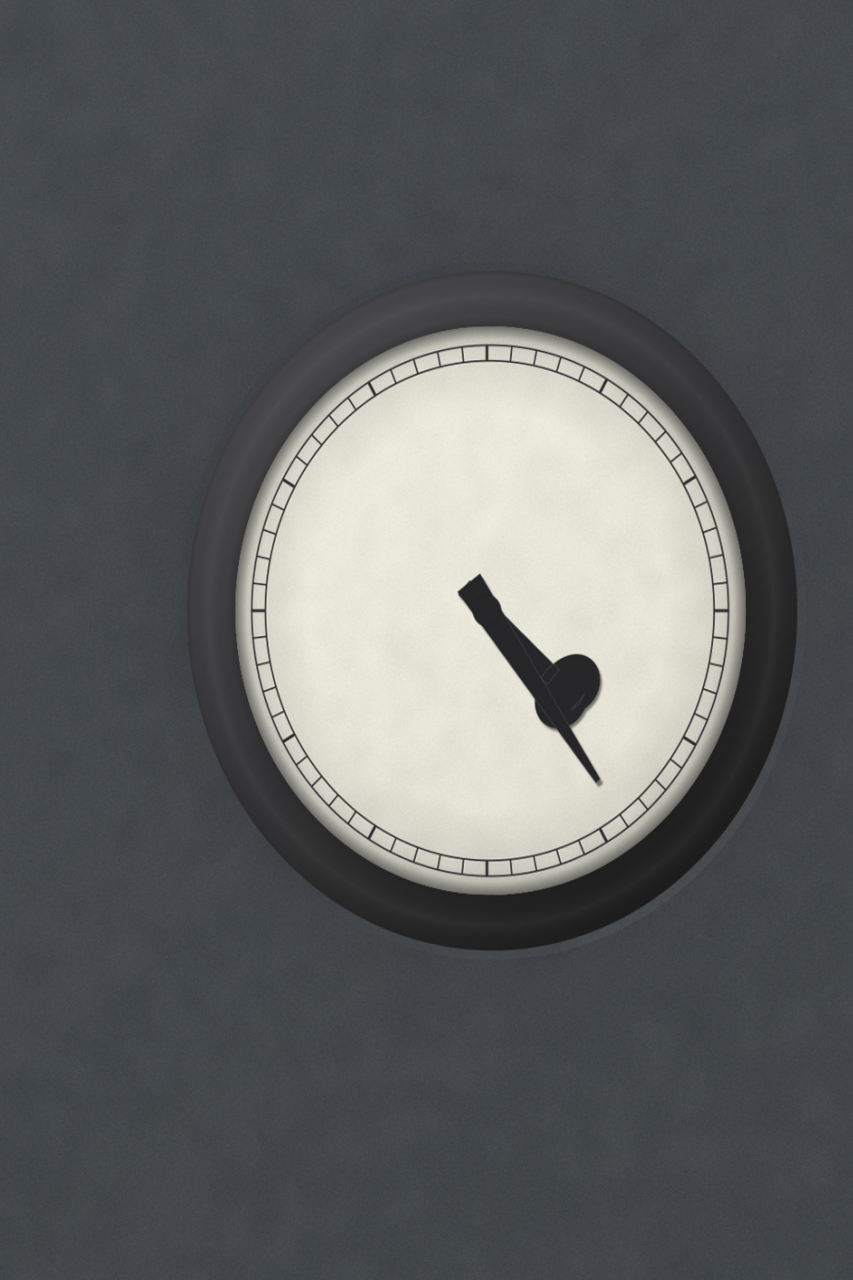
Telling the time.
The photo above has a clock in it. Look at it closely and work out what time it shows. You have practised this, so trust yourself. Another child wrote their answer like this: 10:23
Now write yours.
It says 4:24
